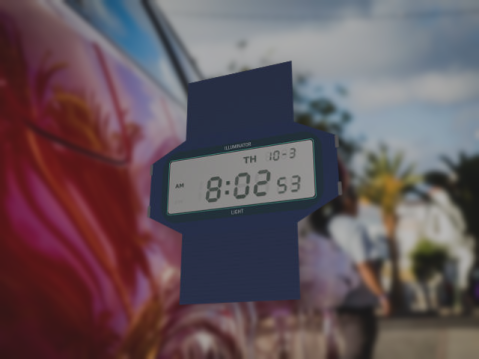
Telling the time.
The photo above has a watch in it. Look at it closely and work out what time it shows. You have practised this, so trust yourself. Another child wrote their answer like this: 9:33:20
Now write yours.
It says 8:02:53
